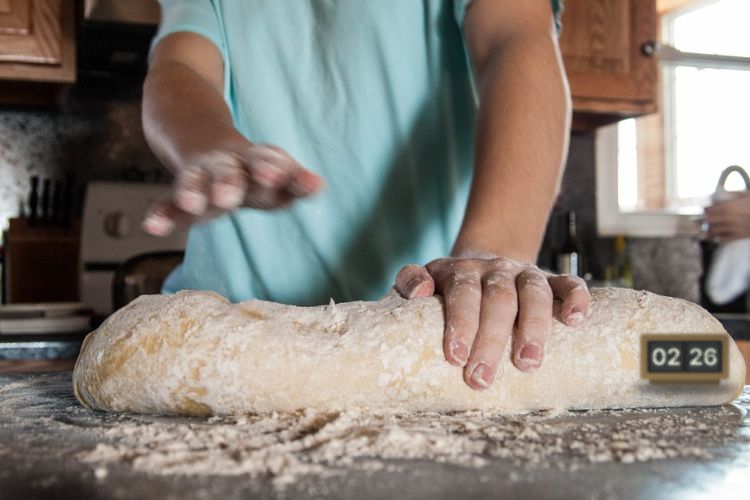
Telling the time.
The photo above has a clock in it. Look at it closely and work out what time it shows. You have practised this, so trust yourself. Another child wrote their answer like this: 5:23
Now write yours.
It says 2:26
